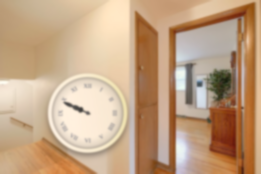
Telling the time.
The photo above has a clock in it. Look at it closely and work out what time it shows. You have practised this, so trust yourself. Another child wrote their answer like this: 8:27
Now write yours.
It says 9:49
